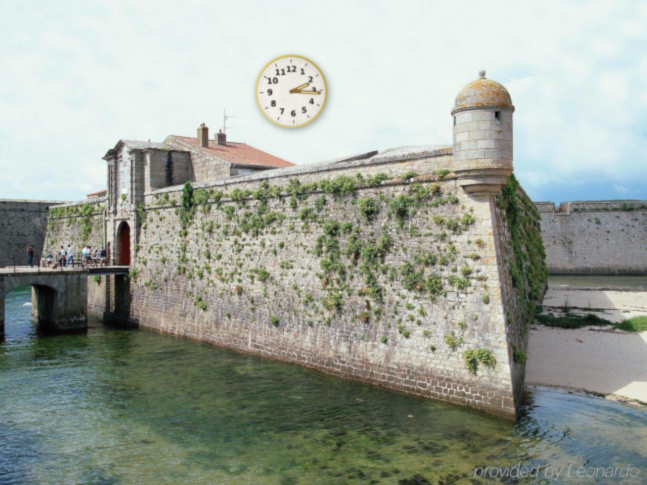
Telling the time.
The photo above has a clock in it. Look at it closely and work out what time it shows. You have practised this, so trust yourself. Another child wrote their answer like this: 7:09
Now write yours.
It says 2:16
